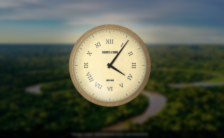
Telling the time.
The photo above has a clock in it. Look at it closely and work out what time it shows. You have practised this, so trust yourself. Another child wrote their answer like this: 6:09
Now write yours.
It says 4:06
